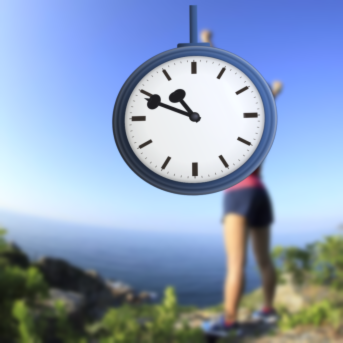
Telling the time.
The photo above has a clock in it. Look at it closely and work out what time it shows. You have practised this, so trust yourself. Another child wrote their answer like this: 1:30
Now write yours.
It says 10:49
